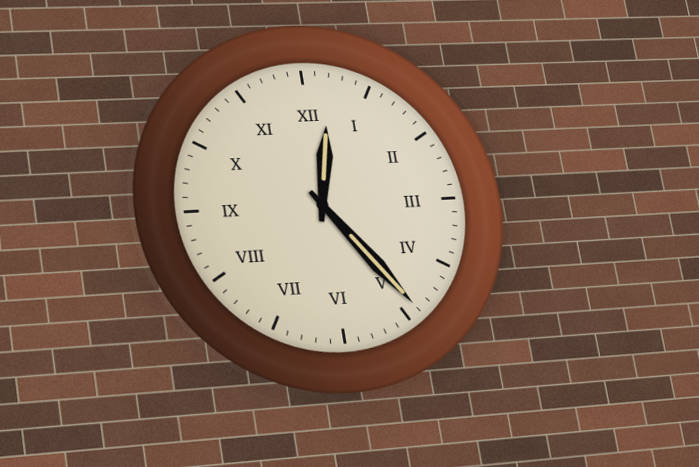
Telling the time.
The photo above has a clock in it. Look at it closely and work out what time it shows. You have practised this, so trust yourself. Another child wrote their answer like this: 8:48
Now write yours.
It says 12:24
